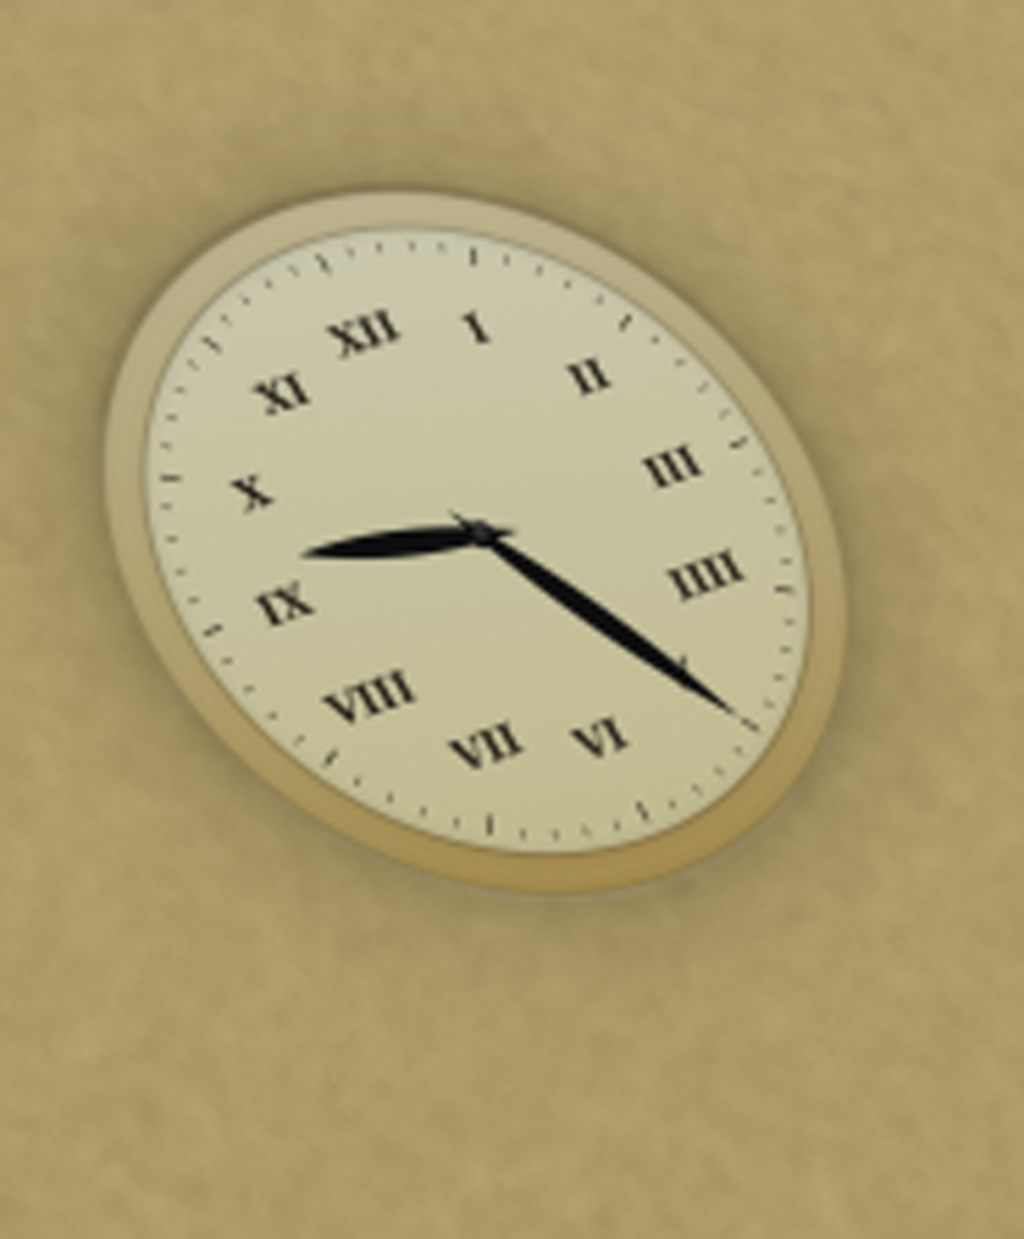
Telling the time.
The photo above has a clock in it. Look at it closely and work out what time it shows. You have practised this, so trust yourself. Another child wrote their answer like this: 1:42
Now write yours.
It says 9:25
